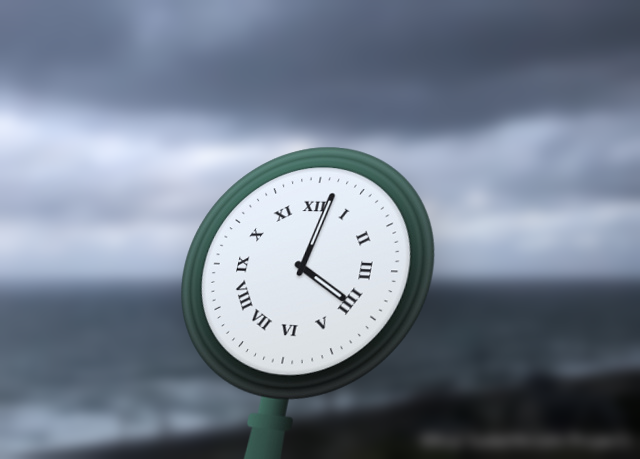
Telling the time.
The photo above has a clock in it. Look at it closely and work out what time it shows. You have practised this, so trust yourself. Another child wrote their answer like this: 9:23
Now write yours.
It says 4:02
